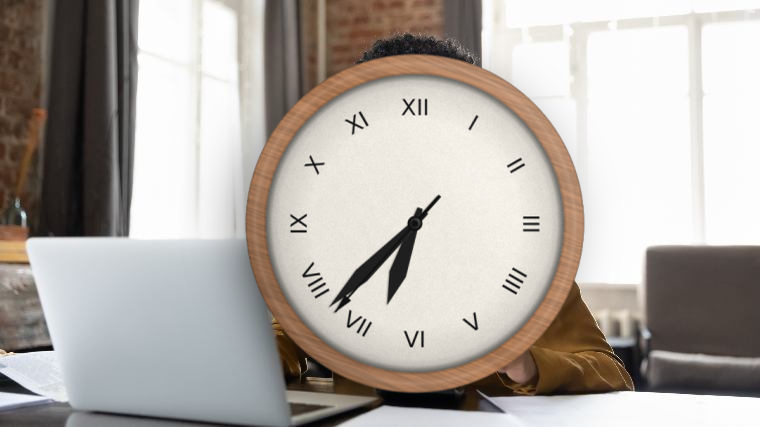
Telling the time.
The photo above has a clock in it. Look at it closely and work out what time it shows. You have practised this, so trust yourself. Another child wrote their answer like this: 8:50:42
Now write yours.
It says 6:37:37
